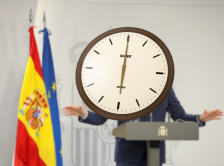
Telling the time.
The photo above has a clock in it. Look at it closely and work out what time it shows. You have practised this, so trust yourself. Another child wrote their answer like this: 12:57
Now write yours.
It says 6:00
